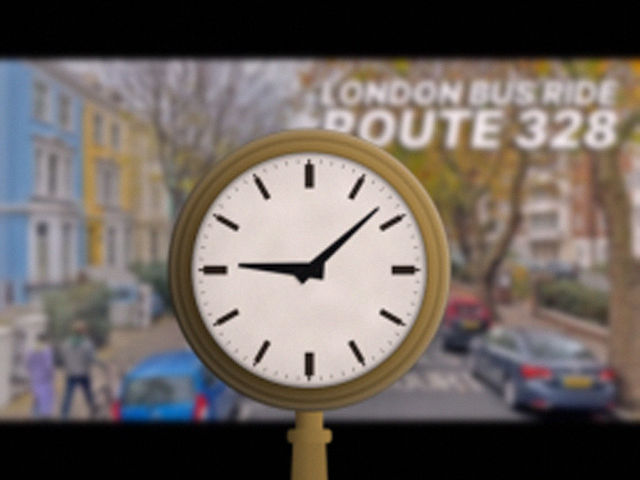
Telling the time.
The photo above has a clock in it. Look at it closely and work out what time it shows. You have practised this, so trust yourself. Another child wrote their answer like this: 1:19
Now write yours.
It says 9:08
